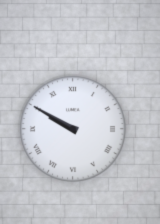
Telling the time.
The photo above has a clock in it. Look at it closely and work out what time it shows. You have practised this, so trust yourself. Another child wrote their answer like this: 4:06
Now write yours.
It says 9:50
